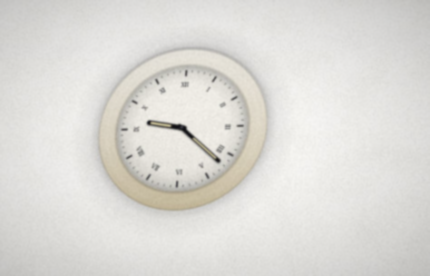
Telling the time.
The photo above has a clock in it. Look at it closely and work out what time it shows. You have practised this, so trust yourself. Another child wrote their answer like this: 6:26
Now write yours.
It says 9:22
